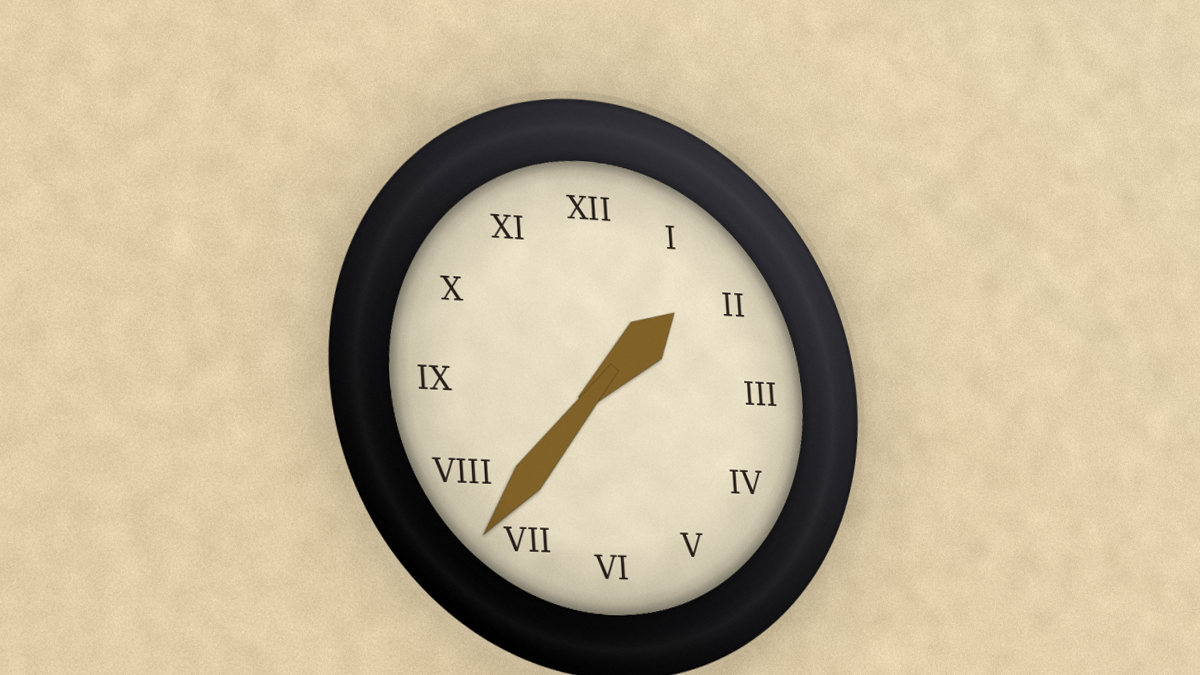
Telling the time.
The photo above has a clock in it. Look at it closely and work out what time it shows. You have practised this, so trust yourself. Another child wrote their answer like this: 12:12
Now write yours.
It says 1:37
